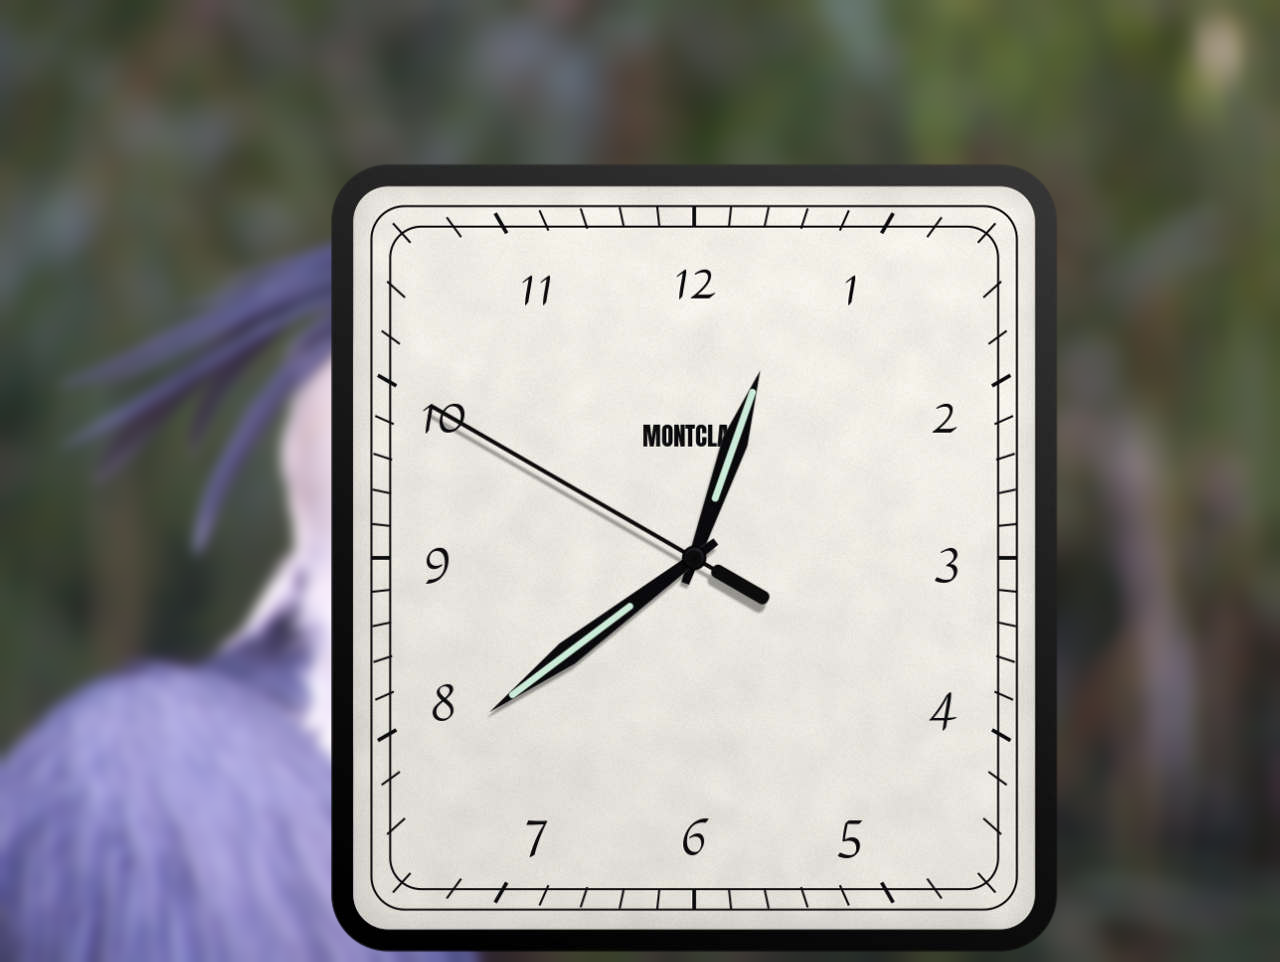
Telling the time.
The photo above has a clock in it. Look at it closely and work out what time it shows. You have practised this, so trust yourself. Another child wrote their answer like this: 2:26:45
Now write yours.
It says 12:38:50
